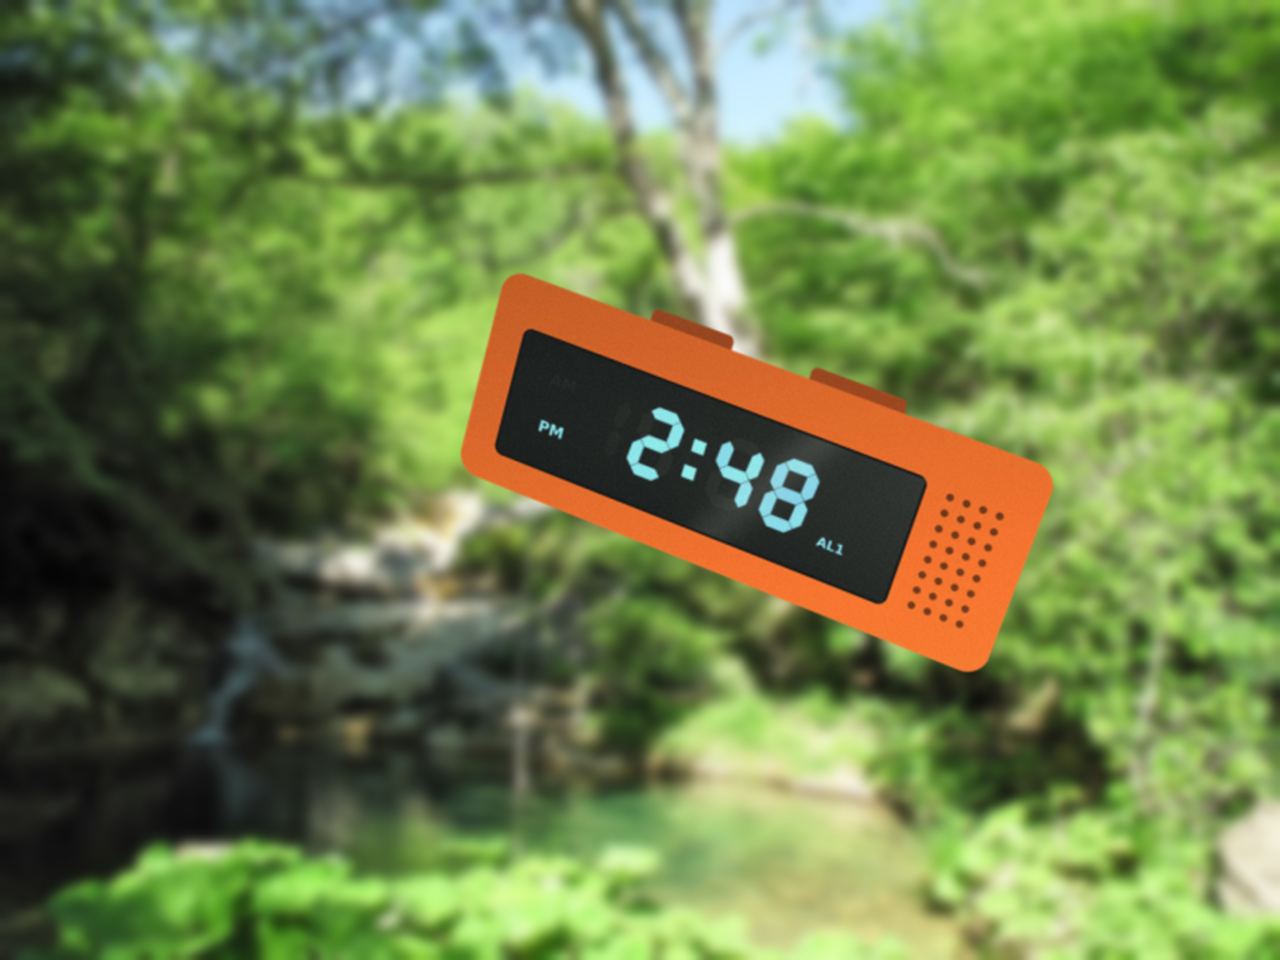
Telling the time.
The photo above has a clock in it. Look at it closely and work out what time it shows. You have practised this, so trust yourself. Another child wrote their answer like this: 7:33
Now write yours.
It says 2:48
